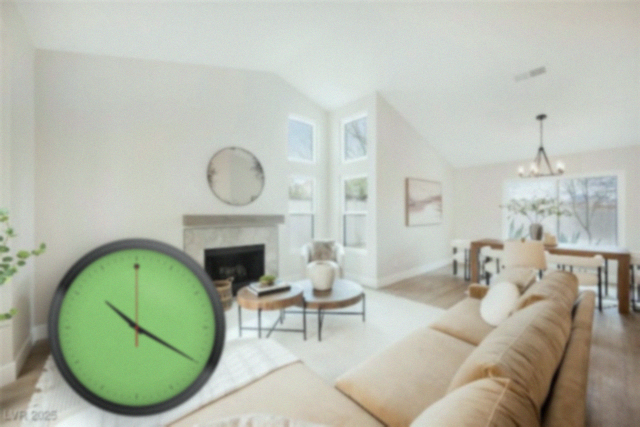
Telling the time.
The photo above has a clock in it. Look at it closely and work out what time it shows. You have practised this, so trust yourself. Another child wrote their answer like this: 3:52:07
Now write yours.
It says 10:20:00
